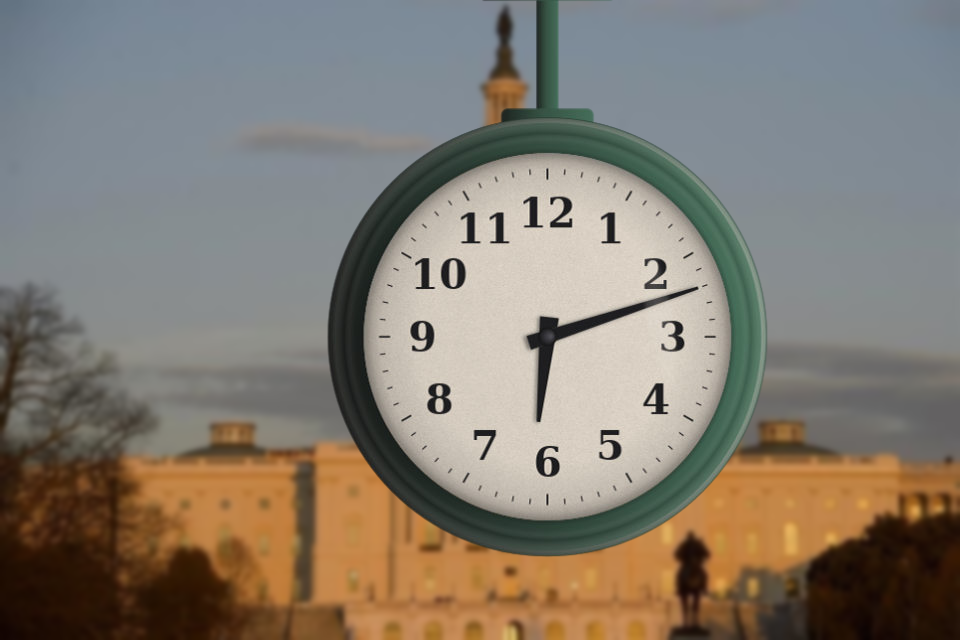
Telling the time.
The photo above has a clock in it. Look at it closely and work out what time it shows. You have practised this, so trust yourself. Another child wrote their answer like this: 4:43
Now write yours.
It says 6:12
